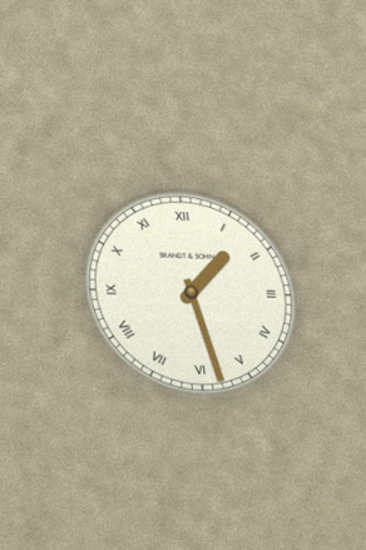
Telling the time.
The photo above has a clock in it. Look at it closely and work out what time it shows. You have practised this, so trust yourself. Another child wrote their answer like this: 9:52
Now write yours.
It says 1:28
